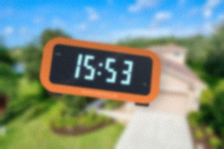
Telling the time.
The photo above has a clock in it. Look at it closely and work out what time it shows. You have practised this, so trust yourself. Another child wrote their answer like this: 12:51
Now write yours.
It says 15:53
